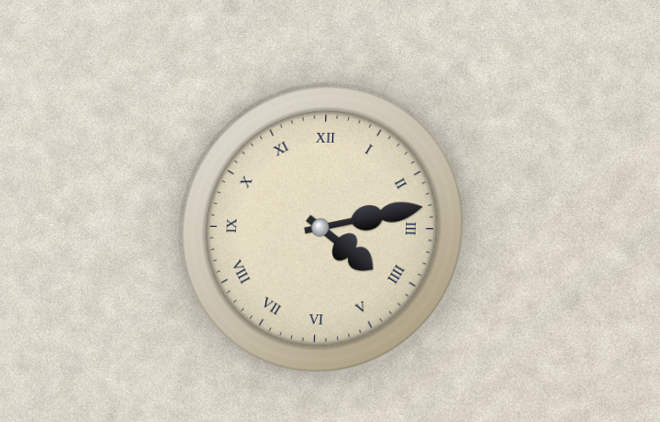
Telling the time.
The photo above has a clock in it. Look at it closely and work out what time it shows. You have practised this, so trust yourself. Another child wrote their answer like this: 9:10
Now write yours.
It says 4:13
